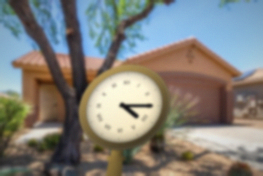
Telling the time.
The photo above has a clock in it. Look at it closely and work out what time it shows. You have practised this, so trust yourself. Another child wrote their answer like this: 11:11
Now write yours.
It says 4:15
